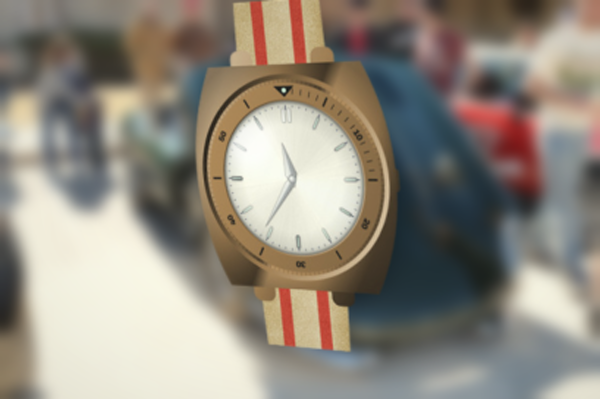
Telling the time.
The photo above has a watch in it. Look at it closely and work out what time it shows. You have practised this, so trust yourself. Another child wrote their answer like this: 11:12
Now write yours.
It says 11:36
